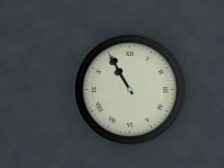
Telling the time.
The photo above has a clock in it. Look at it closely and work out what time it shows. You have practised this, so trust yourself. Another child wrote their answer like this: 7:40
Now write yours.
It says 10:55
